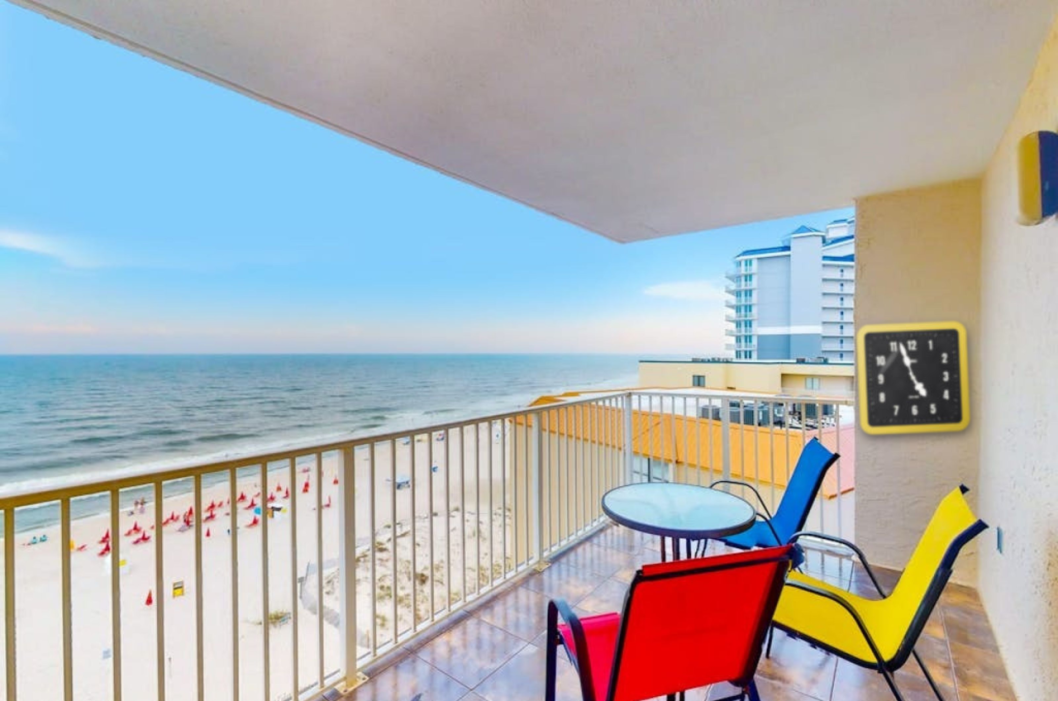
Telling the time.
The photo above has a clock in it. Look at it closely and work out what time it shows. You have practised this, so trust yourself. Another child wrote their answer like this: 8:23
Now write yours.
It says 4:57
